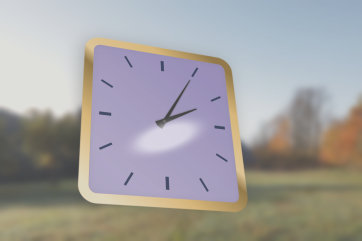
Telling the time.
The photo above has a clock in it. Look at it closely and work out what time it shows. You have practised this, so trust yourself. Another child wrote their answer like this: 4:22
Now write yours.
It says 2:05
